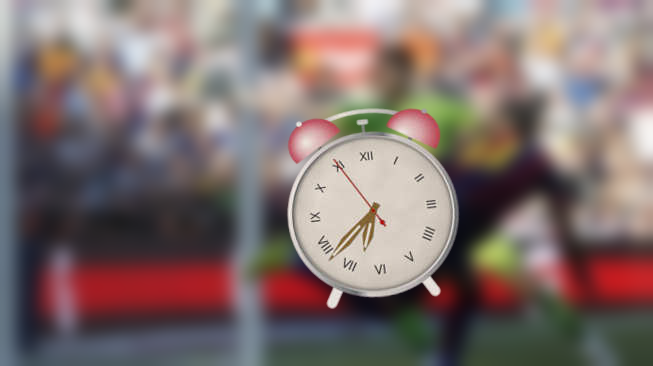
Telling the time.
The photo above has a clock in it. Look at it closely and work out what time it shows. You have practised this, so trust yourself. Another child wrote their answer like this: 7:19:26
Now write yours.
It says 6:37:55
